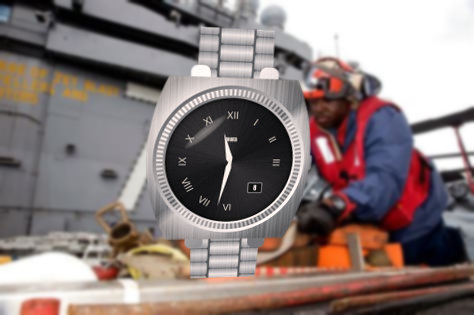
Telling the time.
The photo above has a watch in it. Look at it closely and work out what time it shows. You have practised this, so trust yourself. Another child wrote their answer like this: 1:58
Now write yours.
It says 11:32
